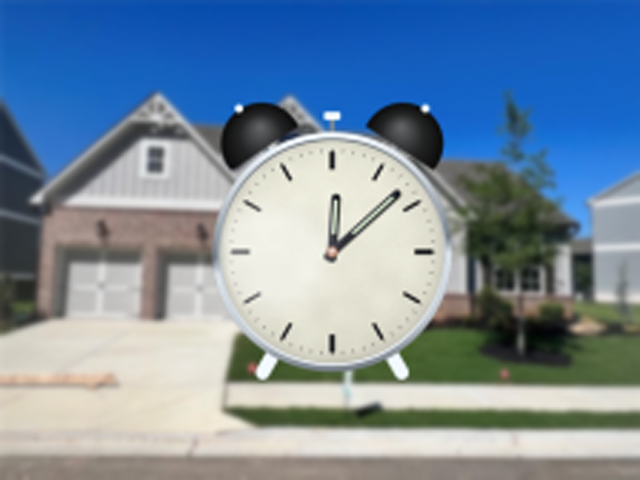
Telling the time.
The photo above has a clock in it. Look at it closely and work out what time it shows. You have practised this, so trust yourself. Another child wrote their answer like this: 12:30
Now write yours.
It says 12:08
